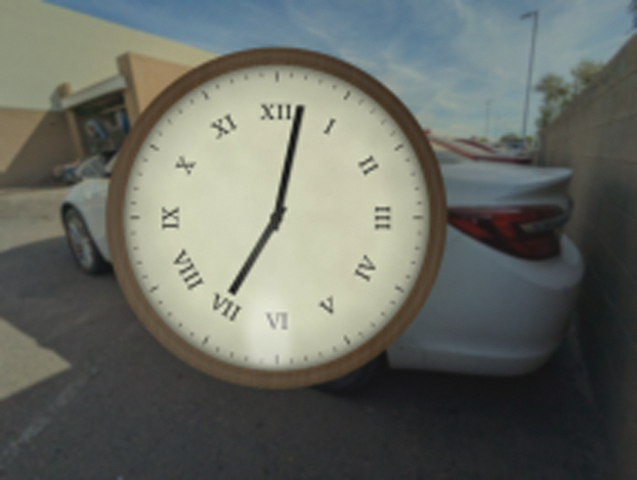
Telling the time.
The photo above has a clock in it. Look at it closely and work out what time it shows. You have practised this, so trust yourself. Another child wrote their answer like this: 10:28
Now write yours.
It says 7:02
